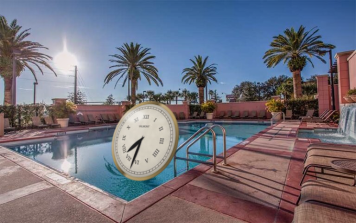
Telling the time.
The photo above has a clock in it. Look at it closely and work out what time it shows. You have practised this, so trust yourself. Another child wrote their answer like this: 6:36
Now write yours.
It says 7:32
